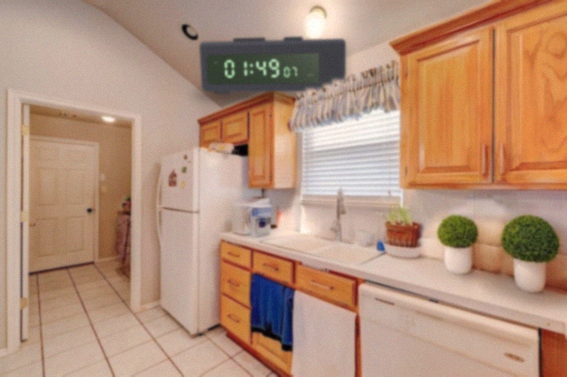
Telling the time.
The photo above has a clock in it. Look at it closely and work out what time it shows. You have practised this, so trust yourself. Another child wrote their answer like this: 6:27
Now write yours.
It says 1:49
